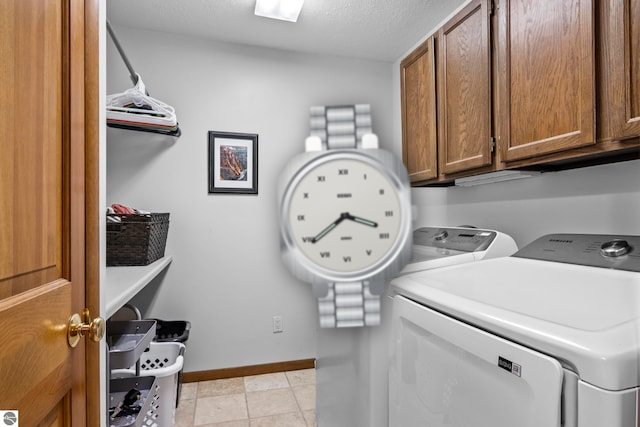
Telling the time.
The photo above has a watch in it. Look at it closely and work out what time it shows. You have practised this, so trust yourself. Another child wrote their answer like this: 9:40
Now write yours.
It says 3:39
